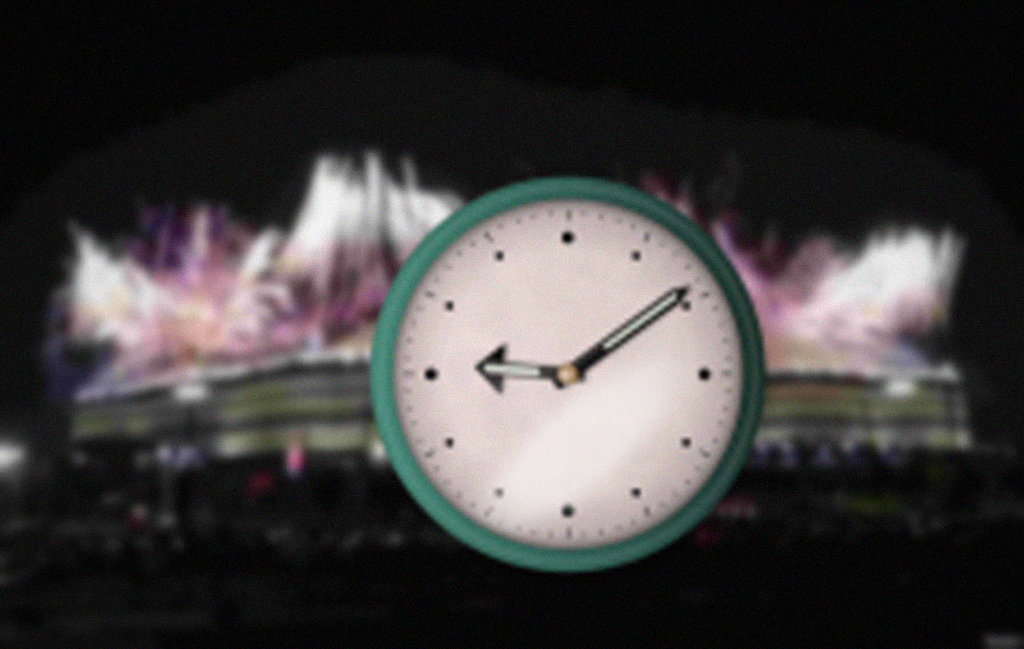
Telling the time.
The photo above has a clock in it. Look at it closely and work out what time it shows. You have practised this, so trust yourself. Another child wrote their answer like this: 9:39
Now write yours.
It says 9:09
